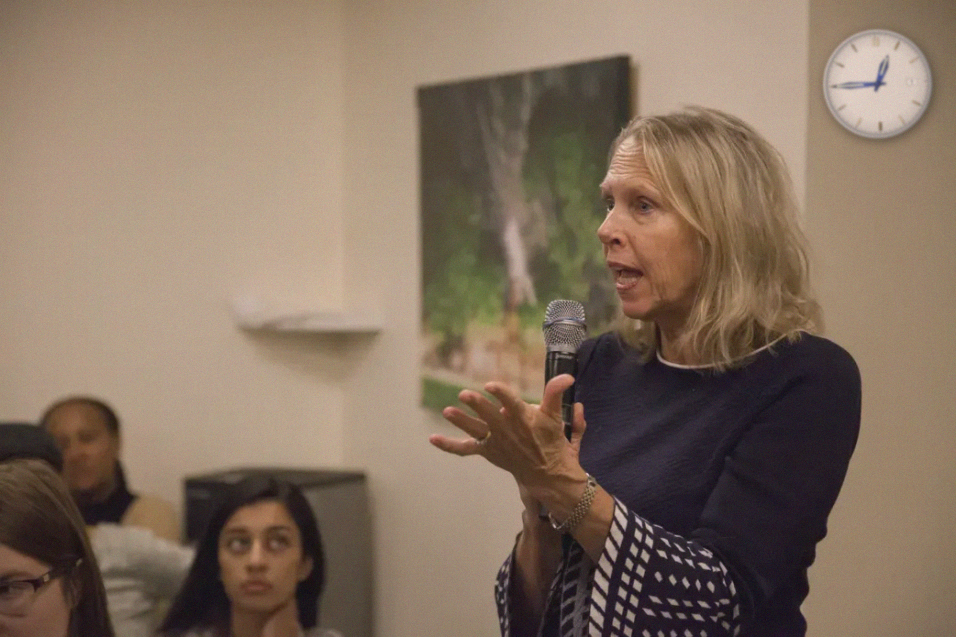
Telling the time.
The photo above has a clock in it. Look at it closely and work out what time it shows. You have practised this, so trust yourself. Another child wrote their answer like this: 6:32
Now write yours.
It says 12:45
